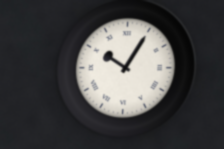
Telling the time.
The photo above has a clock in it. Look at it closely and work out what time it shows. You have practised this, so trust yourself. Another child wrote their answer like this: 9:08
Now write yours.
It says 10:05
